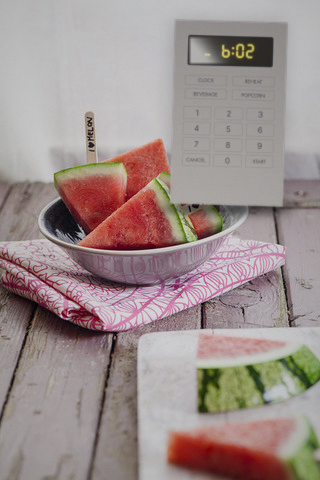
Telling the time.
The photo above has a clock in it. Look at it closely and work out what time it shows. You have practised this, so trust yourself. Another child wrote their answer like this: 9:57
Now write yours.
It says 6:02
